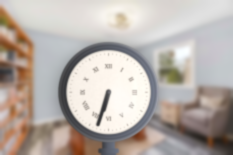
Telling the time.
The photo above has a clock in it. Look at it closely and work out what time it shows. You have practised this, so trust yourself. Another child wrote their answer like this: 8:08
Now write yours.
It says 6:33
